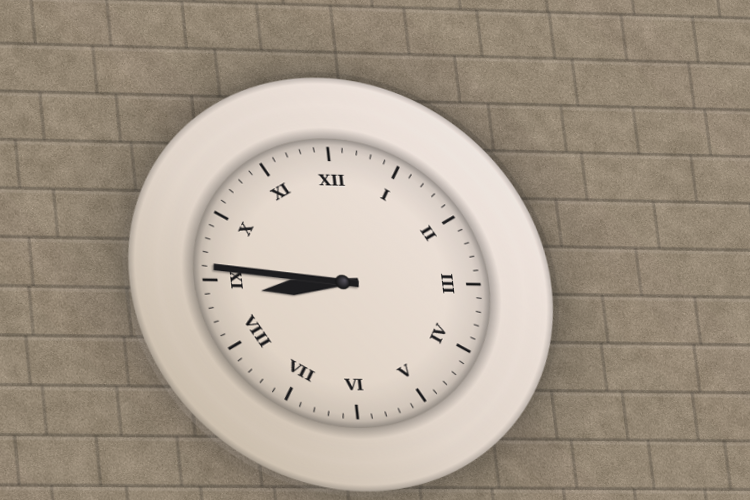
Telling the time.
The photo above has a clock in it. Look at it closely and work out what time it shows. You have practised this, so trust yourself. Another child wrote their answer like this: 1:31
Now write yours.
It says 8:46
